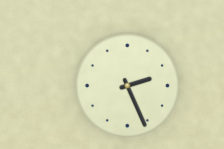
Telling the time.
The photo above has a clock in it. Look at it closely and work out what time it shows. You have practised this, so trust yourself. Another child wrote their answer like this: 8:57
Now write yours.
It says 2:26
